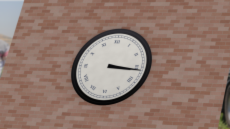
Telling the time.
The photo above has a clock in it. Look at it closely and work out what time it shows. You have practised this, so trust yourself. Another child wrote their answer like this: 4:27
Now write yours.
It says 3:16
